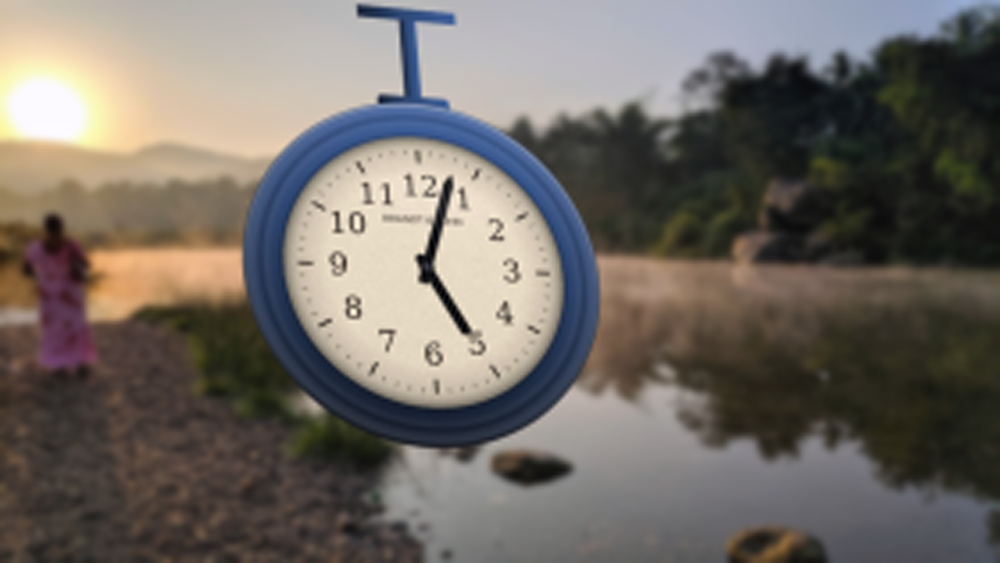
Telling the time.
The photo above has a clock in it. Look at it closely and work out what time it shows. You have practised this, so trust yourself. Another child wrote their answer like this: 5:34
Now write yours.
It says 5:03
